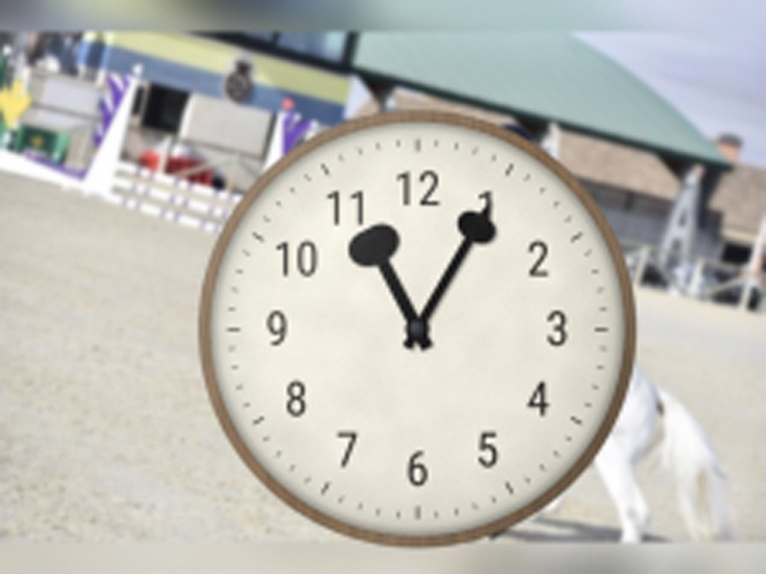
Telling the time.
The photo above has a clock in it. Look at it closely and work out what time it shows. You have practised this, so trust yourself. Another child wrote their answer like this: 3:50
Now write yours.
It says 11:05
